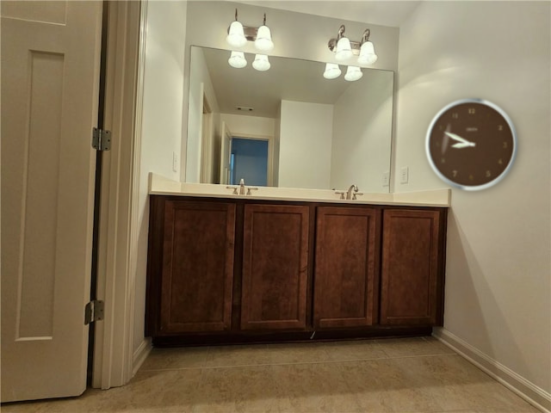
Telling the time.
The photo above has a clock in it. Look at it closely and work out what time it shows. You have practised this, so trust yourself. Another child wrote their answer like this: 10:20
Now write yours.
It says 8:49
